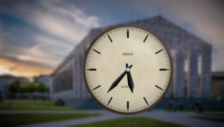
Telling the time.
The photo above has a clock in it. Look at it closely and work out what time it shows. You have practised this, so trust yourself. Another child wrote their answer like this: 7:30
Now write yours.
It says 5:37
